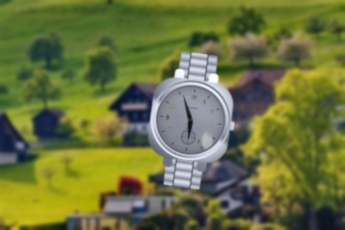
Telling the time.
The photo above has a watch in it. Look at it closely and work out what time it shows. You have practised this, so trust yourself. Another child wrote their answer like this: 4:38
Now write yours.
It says 5:56
